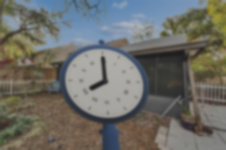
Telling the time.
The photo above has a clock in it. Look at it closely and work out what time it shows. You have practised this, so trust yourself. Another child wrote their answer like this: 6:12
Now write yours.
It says 8:00
